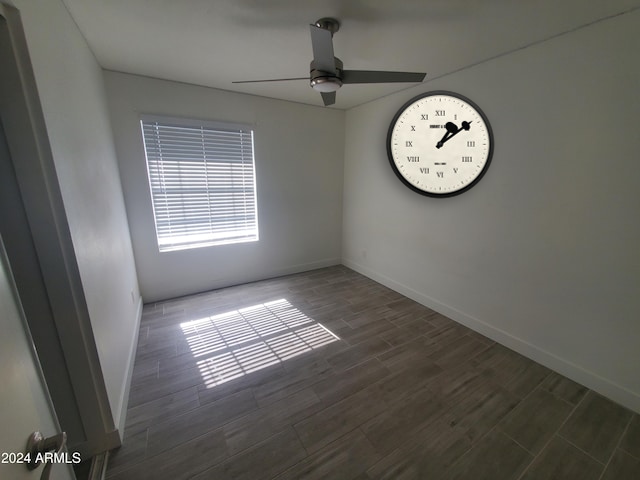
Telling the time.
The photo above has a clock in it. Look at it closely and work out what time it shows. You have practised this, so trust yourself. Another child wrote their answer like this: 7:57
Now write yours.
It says 1:09
